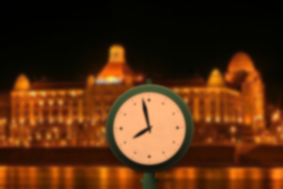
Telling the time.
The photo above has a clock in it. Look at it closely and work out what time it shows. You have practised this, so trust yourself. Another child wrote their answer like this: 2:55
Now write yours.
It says 7:58
